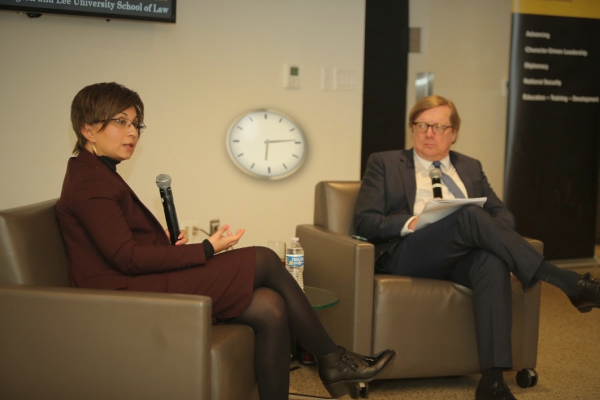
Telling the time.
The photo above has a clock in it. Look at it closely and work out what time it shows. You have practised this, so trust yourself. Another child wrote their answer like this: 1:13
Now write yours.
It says 6:14
